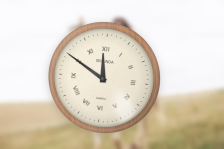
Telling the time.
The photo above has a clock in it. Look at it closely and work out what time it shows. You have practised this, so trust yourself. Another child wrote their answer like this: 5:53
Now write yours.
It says 11:50
